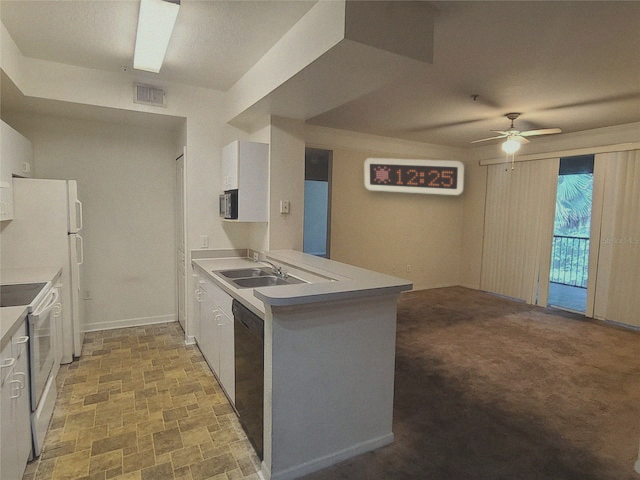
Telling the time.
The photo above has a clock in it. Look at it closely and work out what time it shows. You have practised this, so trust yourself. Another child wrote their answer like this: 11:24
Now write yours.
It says 12:25
